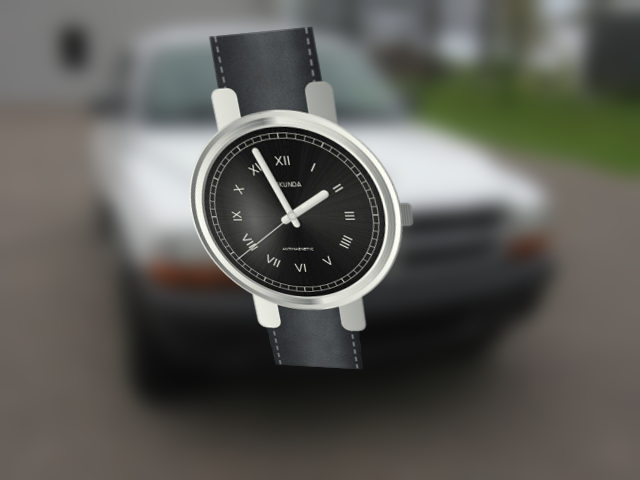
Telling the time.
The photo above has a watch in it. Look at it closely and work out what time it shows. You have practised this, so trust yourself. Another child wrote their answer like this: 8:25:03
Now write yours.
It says 1:56:39
